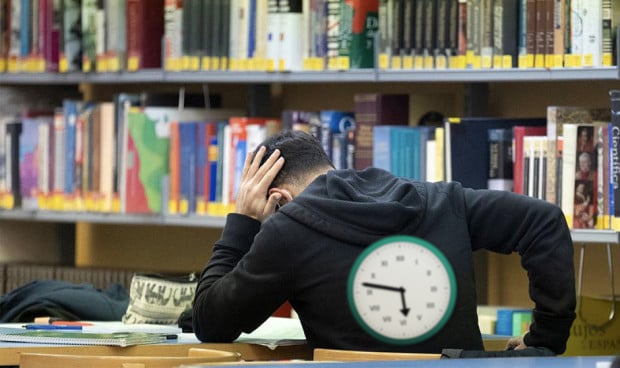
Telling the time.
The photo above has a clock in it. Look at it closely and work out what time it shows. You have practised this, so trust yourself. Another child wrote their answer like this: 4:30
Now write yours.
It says 5:47
